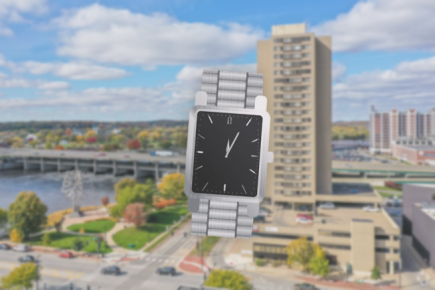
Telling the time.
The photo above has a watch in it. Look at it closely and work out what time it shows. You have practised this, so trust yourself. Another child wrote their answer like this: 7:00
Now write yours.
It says 12:04
